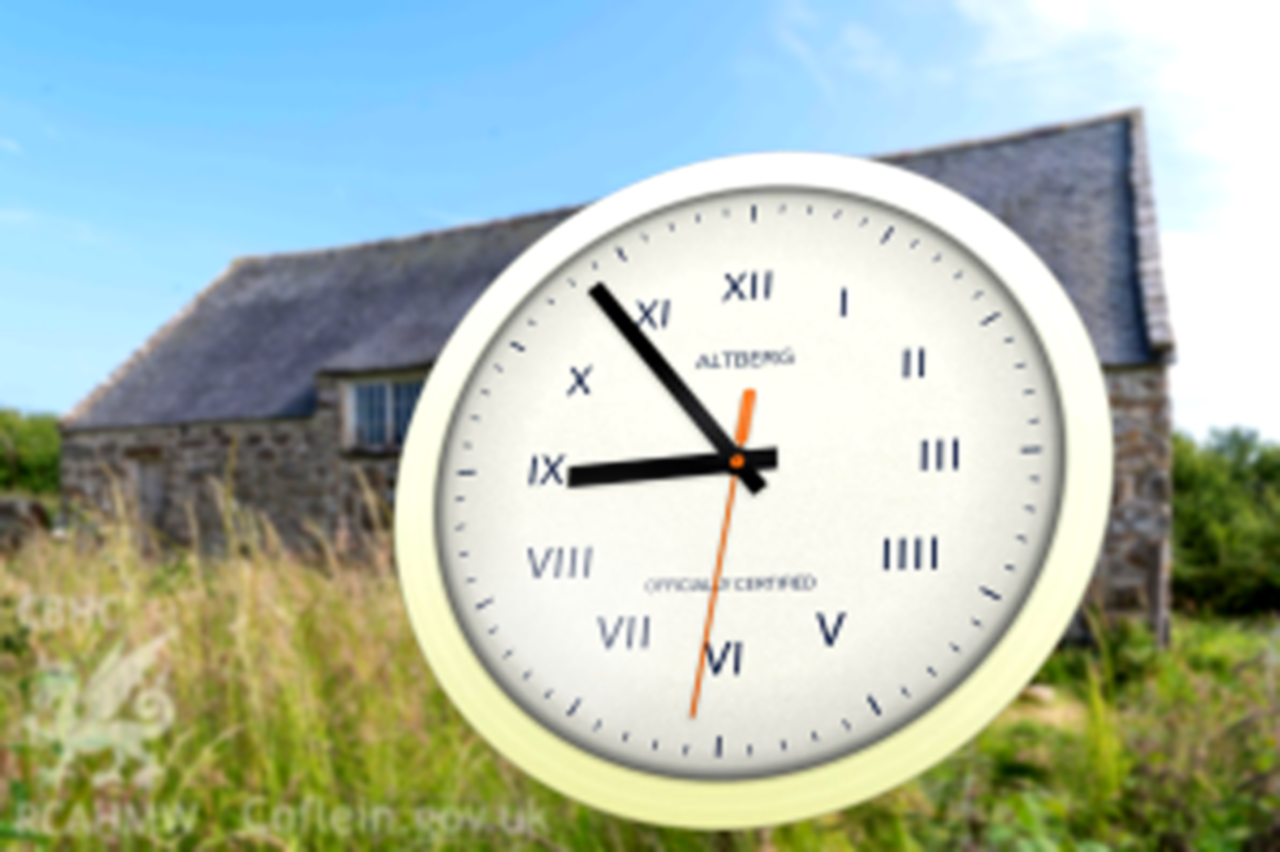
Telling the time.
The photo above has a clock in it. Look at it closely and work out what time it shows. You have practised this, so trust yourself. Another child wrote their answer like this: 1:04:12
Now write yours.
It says 8:53:31
